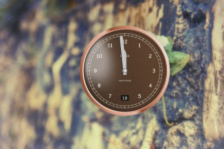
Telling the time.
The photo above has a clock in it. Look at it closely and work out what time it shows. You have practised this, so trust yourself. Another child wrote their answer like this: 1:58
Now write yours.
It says 11:59
